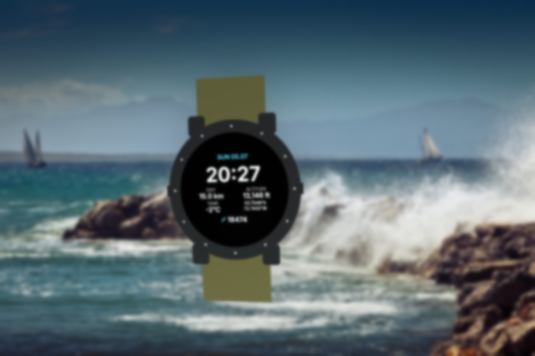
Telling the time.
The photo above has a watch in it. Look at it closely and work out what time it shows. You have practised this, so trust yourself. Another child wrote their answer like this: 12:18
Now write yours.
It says 20:27
